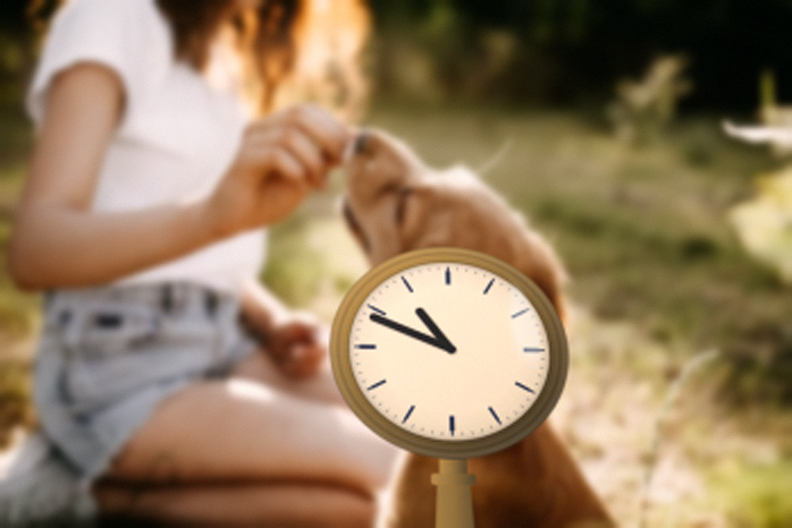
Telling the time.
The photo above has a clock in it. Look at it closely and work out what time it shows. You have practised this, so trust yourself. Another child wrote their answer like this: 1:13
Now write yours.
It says 10:49
